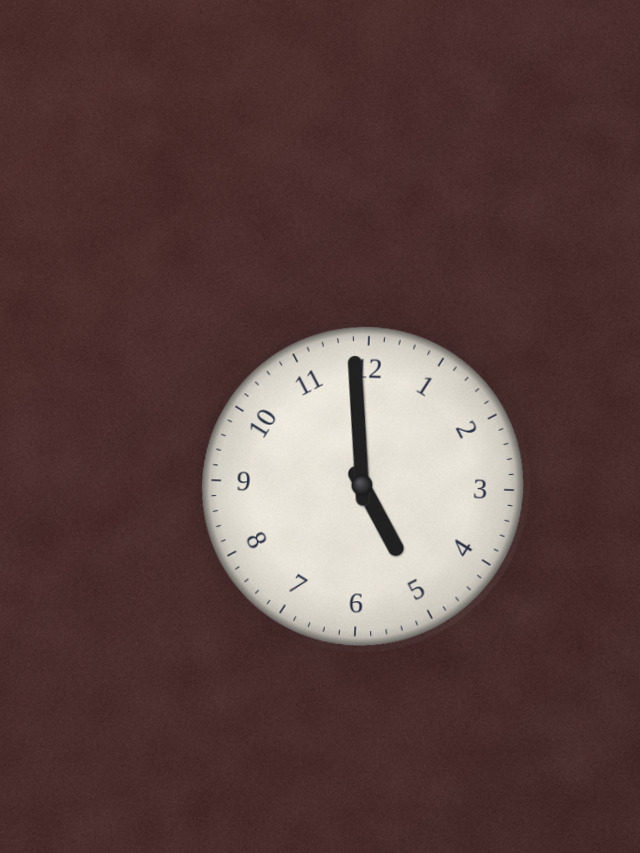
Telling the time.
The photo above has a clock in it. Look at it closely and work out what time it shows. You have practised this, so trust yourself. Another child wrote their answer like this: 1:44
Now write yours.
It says 4:59
